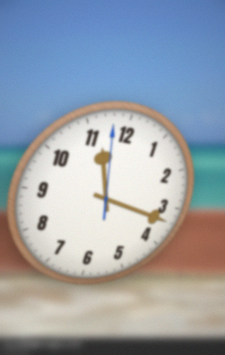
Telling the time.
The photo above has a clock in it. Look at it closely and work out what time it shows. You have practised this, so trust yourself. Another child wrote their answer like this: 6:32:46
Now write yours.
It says 11:16:58
